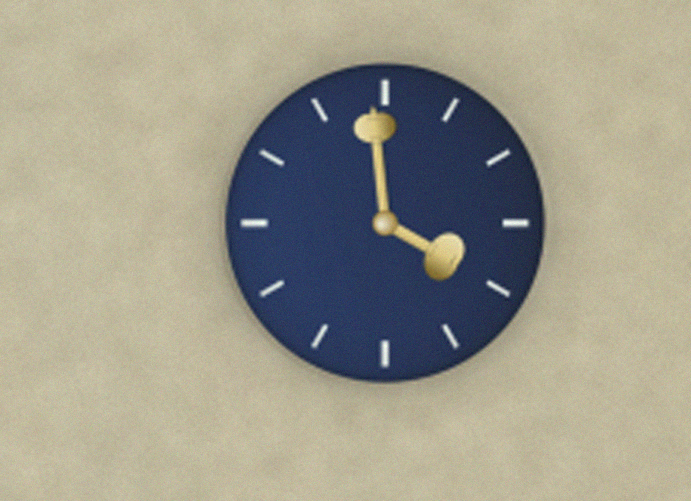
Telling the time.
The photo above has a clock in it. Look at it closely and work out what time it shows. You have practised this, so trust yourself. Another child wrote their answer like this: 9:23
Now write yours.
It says 3:59
